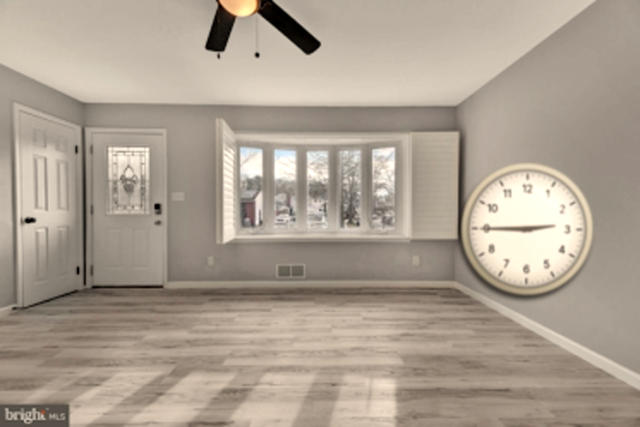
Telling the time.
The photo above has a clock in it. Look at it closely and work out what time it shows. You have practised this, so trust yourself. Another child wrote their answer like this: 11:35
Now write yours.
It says 2:45
